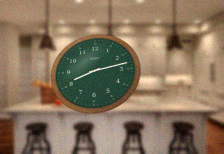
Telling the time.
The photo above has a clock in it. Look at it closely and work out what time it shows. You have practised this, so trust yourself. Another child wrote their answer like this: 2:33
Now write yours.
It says 8:13
